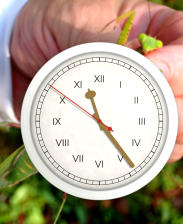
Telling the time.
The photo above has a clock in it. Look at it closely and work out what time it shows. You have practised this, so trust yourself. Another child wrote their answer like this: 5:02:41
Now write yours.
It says 11:23:51
